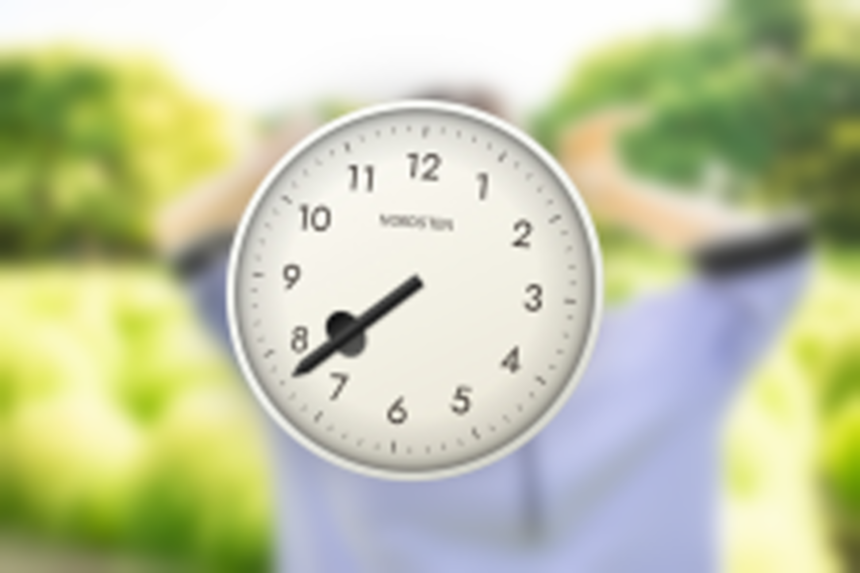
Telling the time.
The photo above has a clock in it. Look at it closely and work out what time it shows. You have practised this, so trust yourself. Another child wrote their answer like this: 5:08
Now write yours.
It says 7:38
